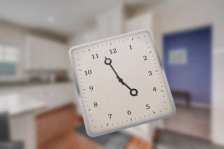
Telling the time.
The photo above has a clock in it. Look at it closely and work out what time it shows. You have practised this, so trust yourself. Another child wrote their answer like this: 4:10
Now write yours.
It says 4:57
